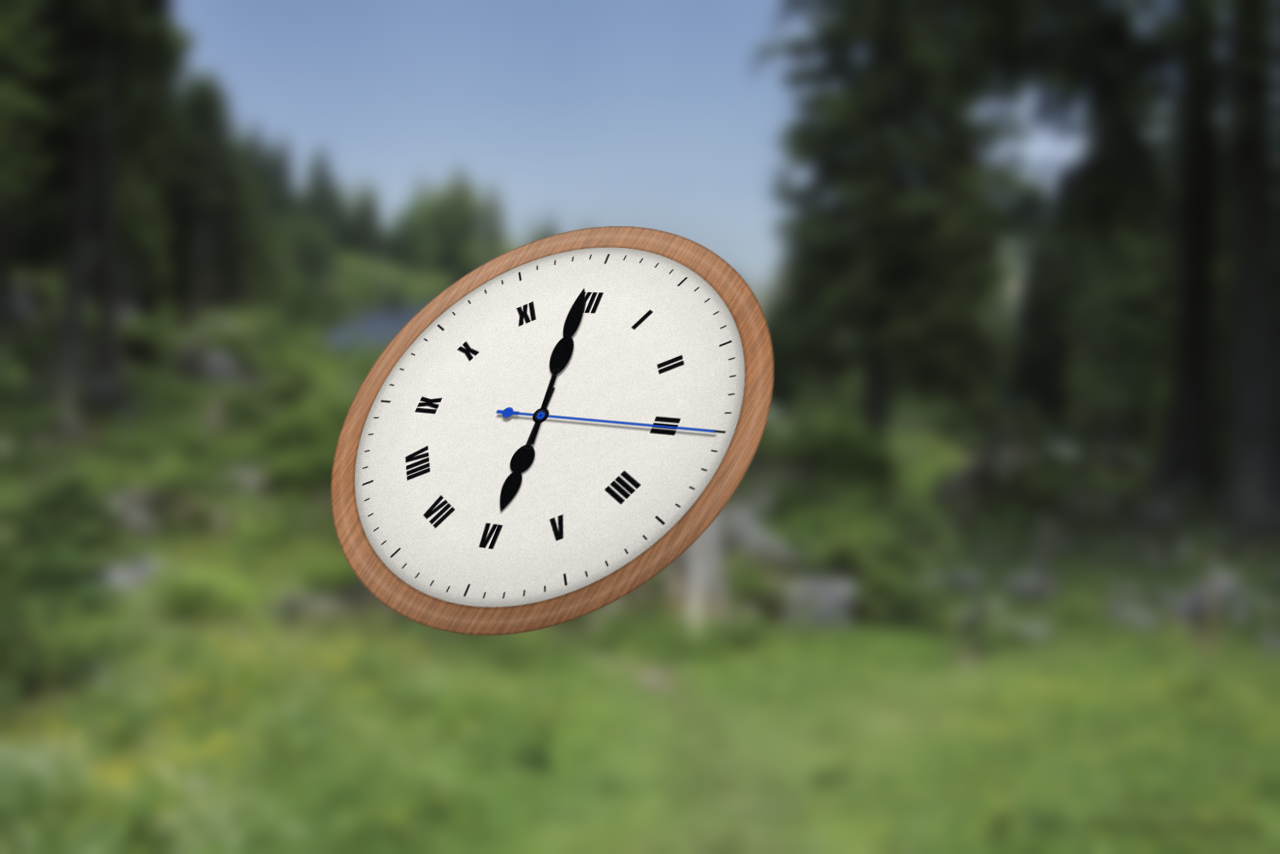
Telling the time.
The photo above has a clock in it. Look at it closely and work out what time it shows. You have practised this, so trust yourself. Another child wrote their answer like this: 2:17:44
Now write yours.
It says 5:59:15
